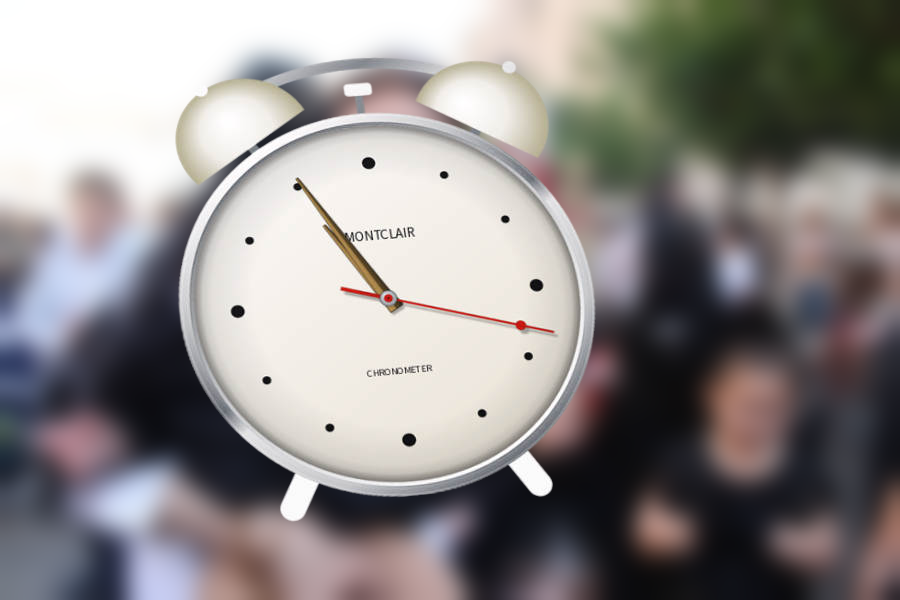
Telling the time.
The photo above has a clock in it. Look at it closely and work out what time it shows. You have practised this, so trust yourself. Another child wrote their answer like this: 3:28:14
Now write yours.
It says 10:55:18
